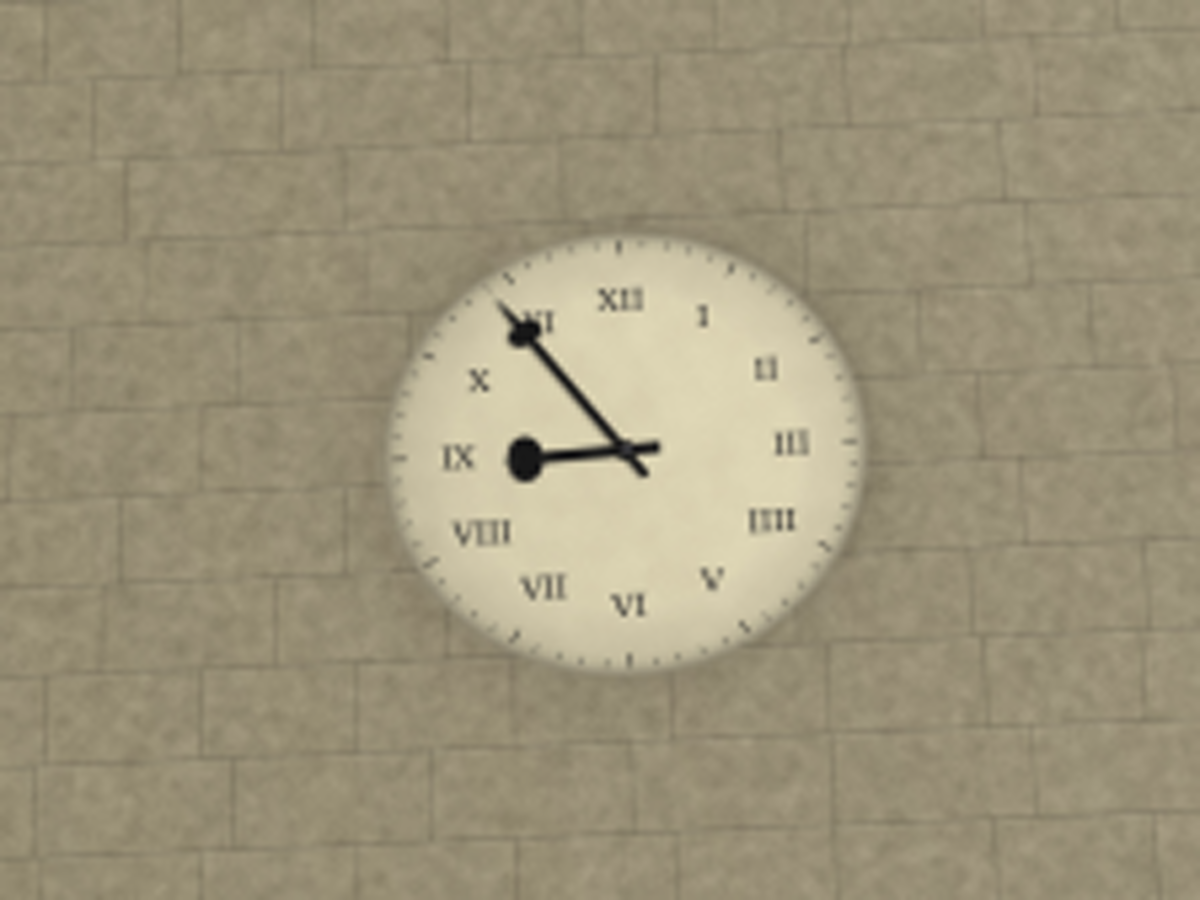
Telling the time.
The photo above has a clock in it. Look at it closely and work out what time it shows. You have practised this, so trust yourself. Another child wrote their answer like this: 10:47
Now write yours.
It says 8:54
